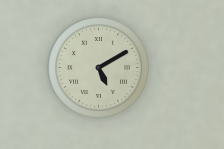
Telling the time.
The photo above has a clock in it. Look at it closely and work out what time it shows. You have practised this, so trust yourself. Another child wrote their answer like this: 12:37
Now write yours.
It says 5:10
